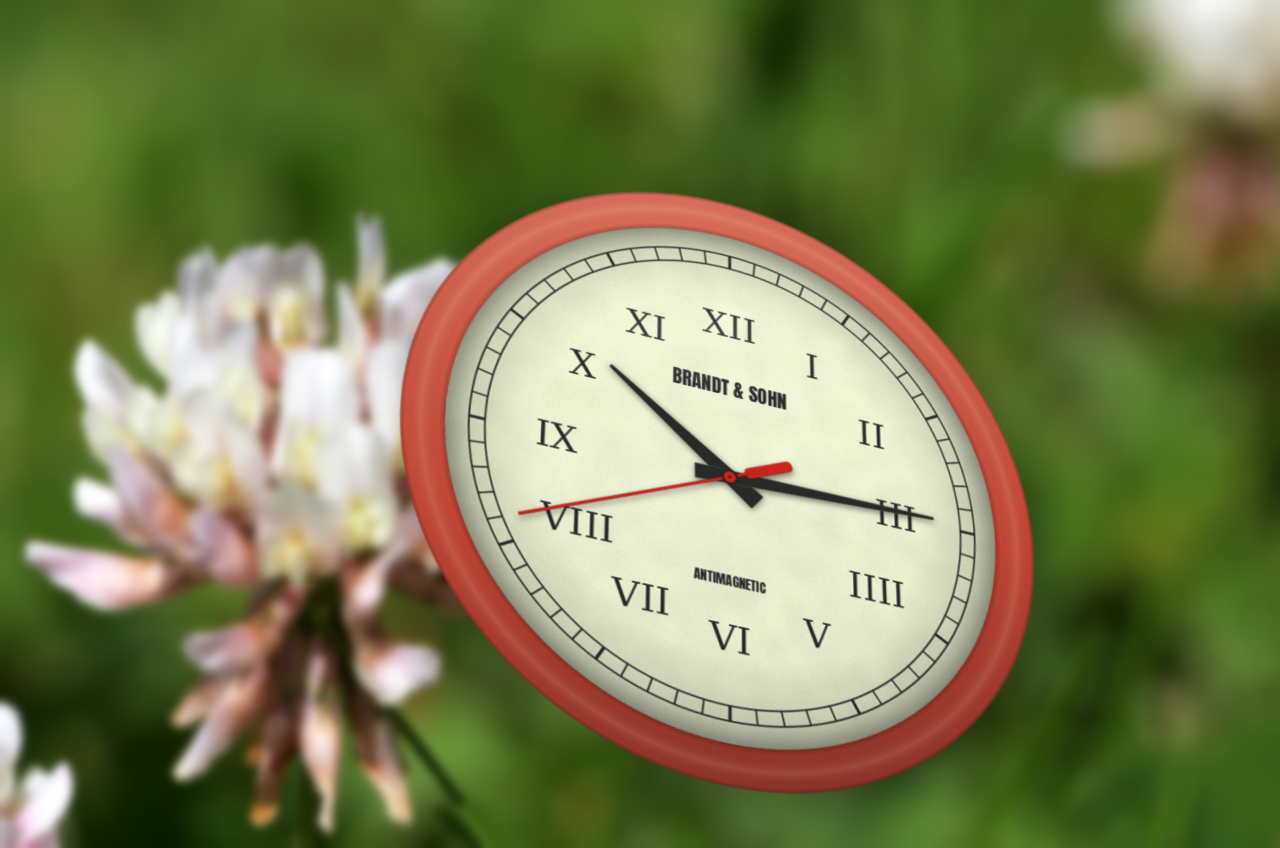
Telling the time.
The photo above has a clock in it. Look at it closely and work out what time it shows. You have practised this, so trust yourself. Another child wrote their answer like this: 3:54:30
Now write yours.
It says 10:14:41
